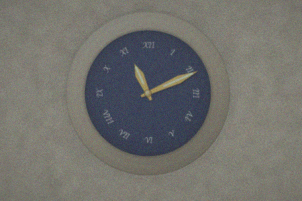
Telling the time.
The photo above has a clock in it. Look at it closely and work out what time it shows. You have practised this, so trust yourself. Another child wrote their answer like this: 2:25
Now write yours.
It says 11:11
